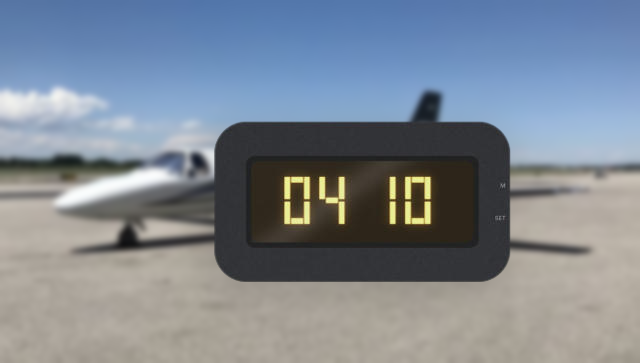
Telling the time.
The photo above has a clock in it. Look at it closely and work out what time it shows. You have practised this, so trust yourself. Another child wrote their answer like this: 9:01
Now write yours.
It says 4:10
